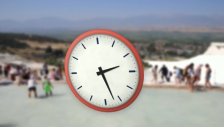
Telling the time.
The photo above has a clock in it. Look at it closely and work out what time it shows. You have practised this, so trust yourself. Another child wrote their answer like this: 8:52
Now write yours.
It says 2:27
